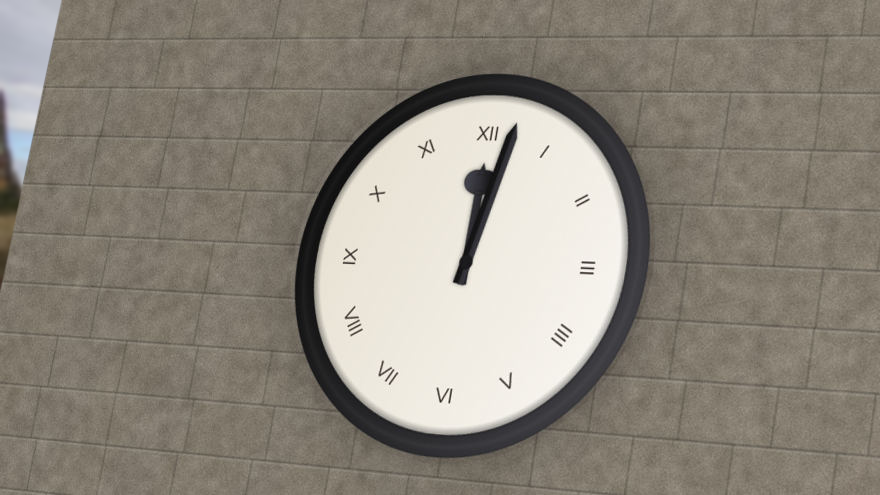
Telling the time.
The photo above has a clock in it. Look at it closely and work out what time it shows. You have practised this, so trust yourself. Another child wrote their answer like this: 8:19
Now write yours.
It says 12:02
